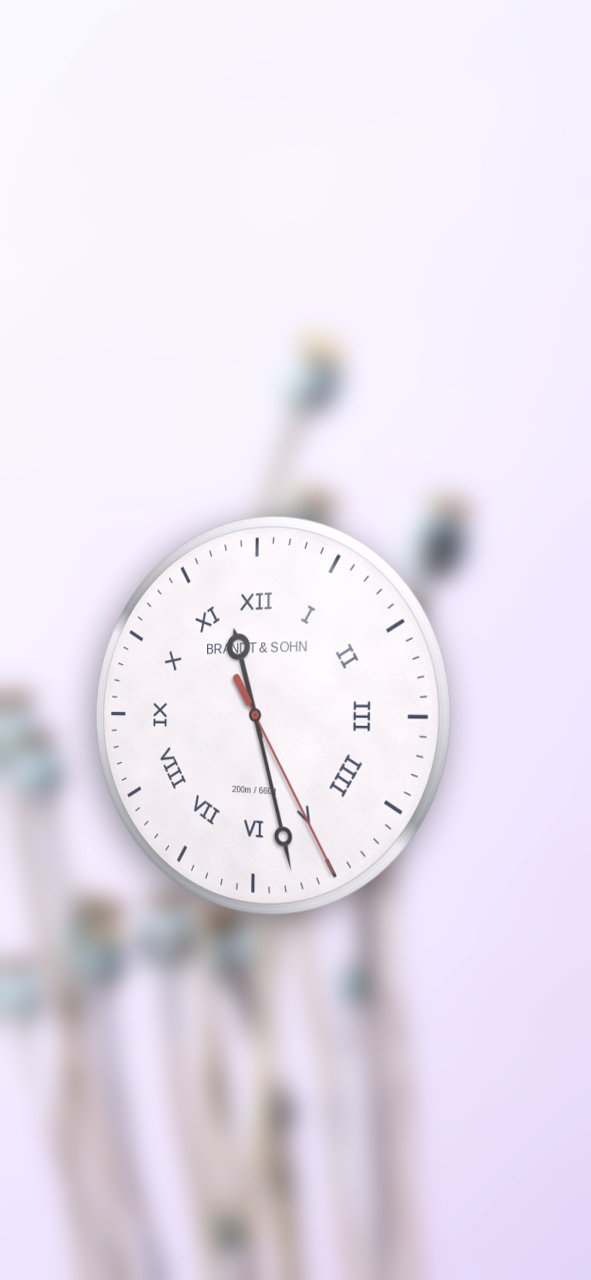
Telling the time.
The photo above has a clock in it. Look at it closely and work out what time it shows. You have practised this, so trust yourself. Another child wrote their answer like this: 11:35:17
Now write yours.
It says 11:27:25
